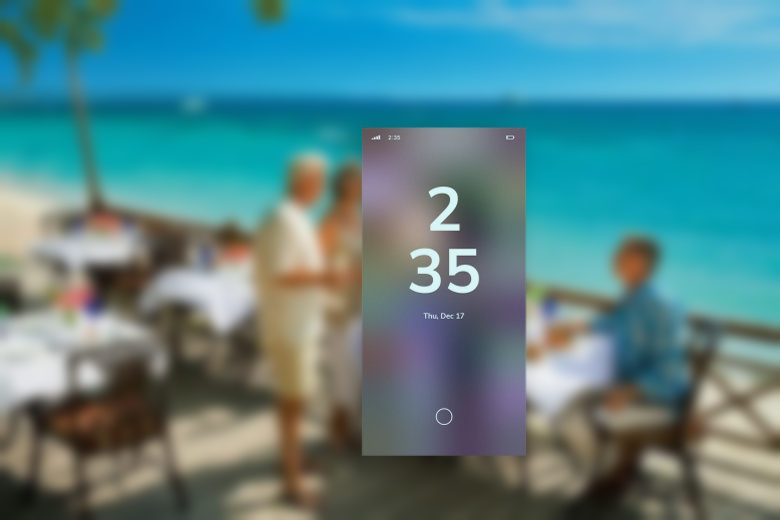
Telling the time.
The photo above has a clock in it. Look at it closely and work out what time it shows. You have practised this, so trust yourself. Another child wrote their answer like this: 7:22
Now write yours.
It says 2:35
